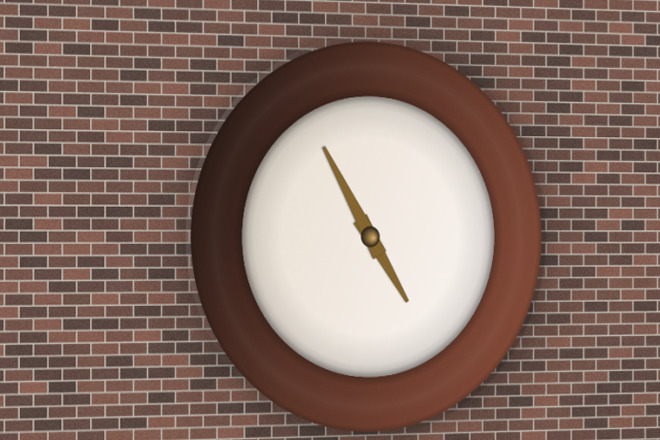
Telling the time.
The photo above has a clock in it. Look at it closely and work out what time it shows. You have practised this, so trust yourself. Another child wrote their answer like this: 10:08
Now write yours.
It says 4:55
